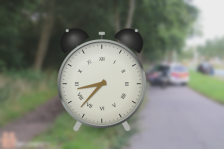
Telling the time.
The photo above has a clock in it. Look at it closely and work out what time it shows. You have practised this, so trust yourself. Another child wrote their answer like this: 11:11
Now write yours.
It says 8:37
